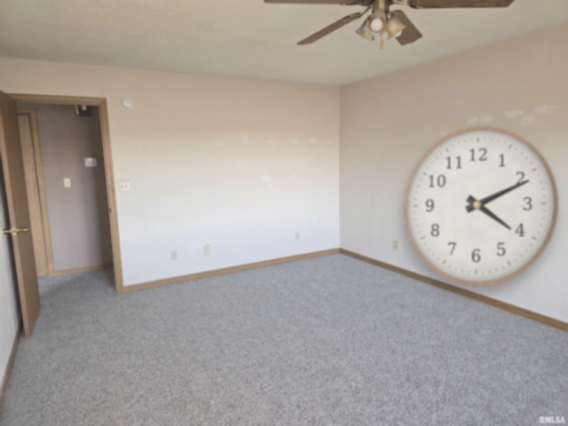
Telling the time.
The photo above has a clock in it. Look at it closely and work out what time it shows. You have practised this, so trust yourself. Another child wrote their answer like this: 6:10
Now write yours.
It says 4:11
